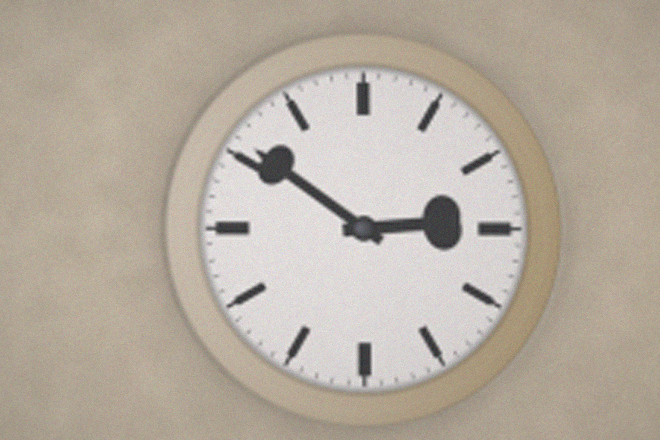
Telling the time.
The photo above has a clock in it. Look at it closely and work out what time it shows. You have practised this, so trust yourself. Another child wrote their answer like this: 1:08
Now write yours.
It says 2:51
